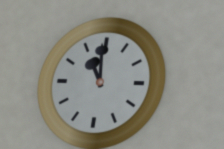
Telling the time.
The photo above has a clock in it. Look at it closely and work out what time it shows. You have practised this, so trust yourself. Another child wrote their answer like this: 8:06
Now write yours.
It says 10:59
